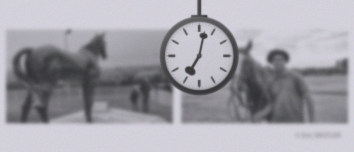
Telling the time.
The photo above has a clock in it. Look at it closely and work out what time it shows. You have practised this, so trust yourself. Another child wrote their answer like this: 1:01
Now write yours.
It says 7:02
